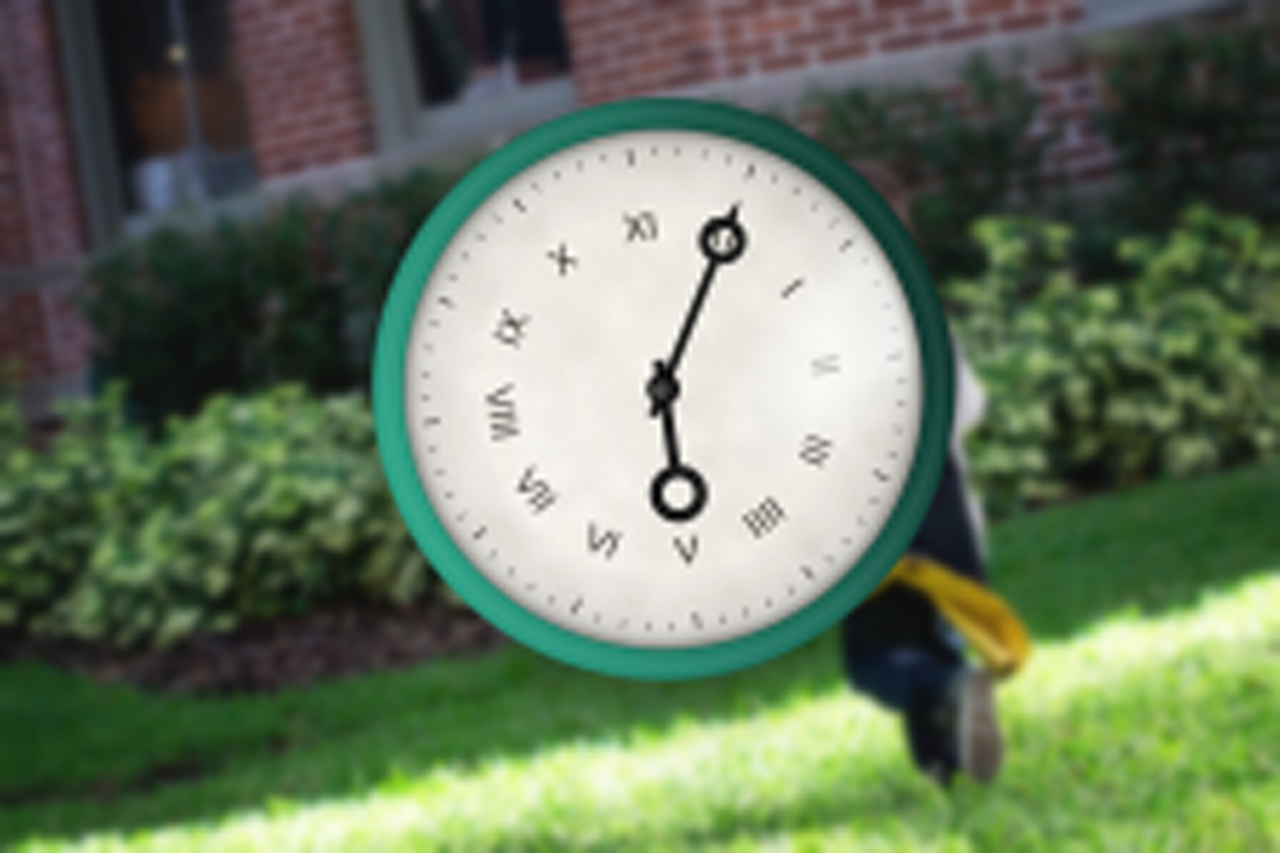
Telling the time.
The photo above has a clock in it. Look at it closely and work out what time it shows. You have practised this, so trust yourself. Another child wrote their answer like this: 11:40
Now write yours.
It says 5:00
